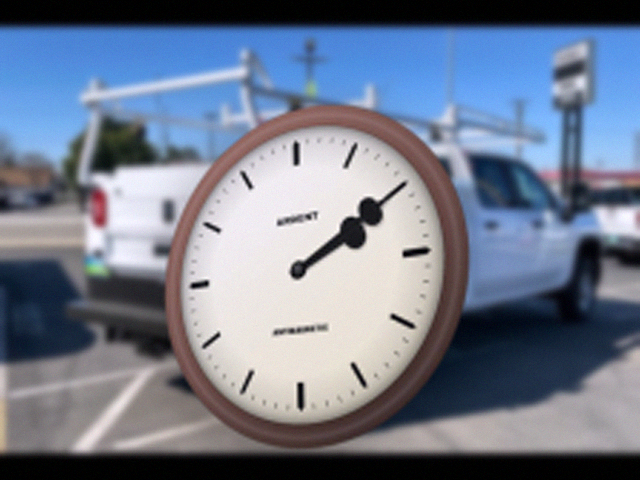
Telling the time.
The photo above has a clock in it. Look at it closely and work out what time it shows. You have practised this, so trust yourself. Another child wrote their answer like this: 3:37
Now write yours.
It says 2:10
